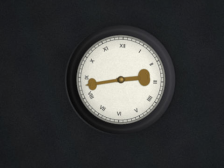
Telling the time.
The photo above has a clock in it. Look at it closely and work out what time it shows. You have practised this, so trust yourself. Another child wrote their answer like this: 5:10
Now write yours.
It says 2:43
